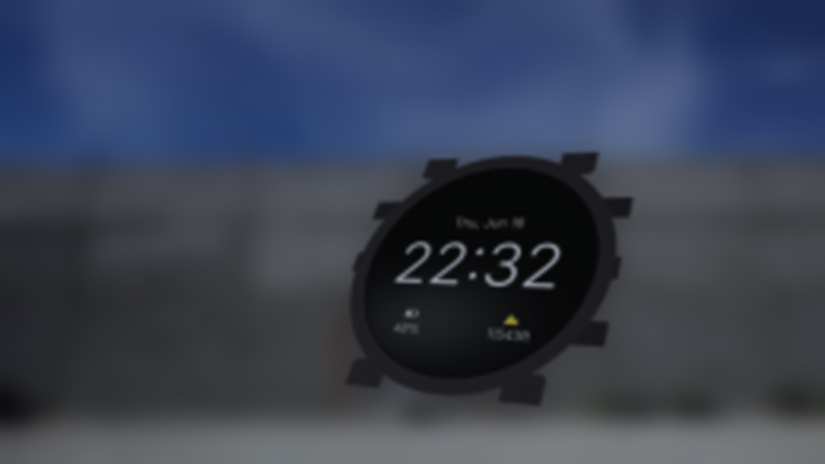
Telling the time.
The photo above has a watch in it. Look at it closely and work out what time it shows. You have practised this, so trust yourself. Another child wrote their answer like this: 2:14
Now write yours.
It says 22:32
